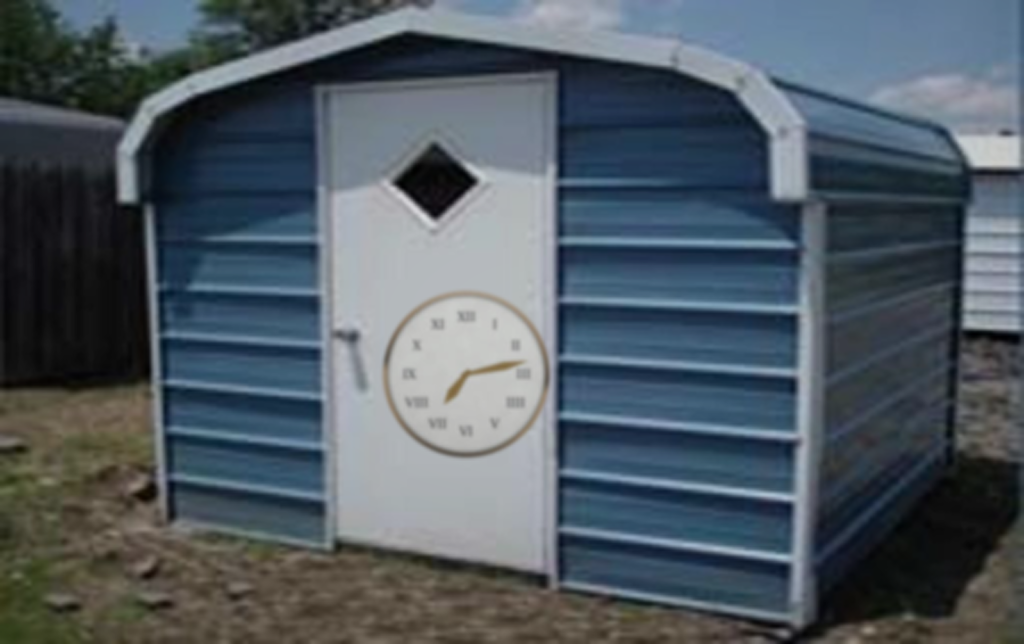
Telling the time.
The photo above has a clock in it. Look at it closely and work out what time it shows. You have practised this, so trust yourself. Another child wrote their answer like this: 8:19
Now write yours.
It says 7:13
